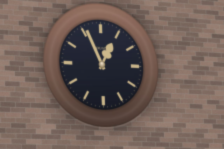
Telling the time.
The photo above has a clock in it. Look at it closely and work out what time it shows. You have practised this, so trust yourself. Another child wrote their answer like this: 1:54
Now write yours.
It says 12:56
